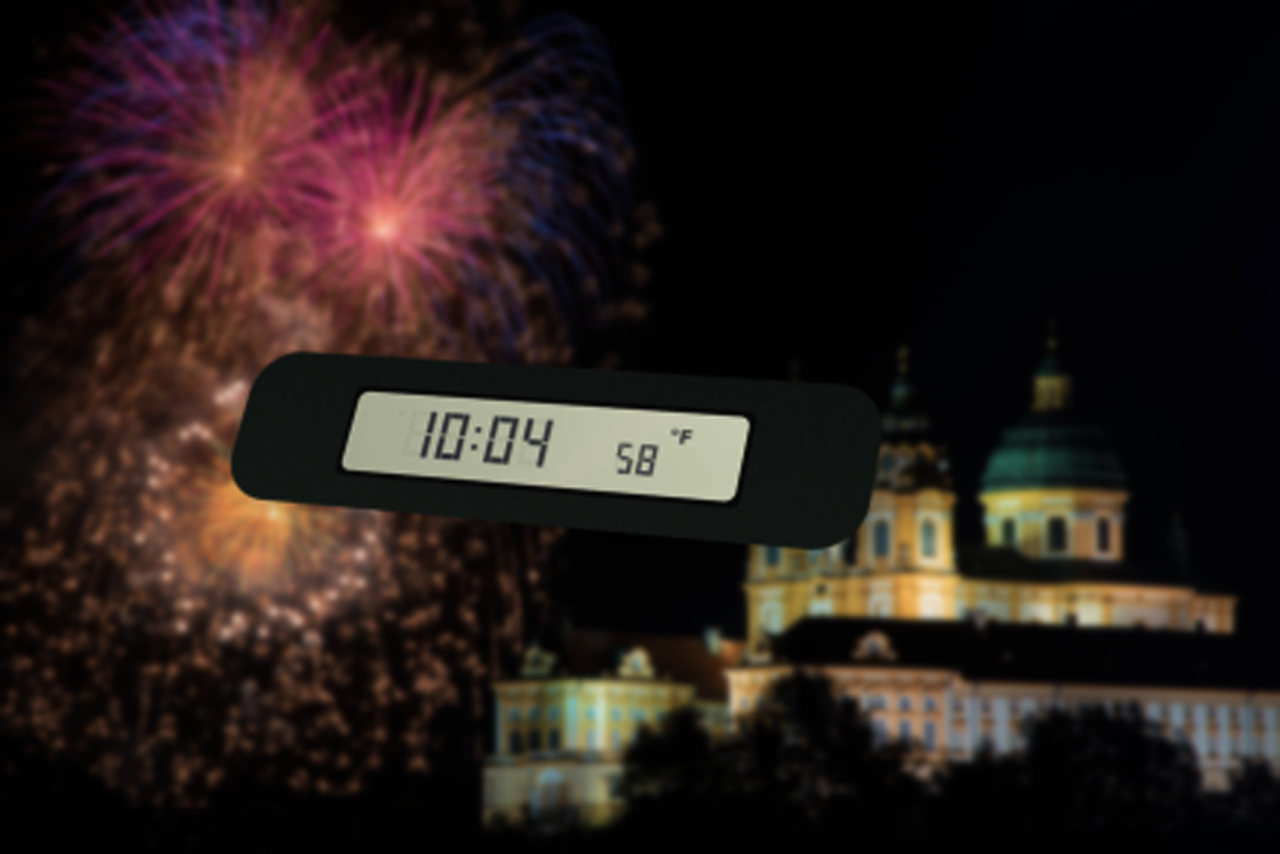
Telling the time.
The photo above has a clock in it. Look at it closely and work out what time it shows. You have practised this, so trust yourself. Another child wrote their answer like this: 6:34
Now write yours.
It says 10:04
